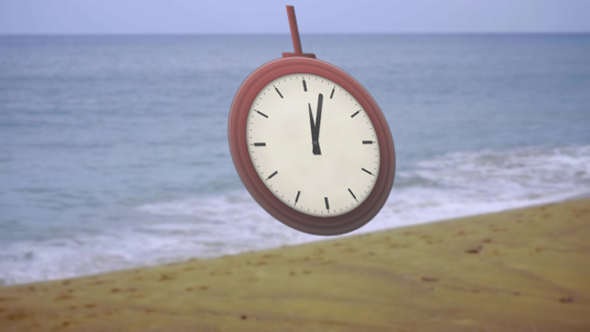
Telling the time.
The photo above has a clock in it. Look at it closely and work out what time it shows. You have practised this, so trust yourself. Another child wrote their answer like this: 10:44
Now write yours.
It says 12:03
